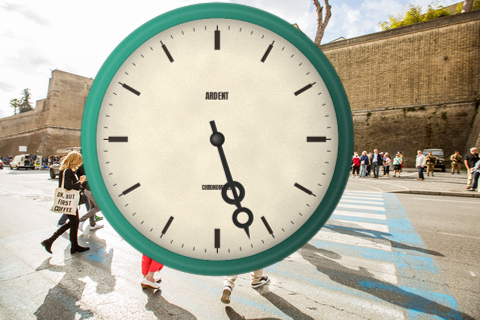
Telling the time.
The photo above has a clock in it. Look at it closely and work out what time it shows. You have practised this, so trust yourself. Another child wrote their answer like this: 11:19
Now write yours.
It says 5:27
